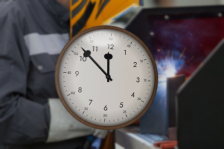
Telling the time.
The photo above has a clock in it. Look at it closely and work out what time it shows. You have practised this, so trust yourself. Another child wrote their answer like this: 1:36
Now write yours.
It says 11:52
